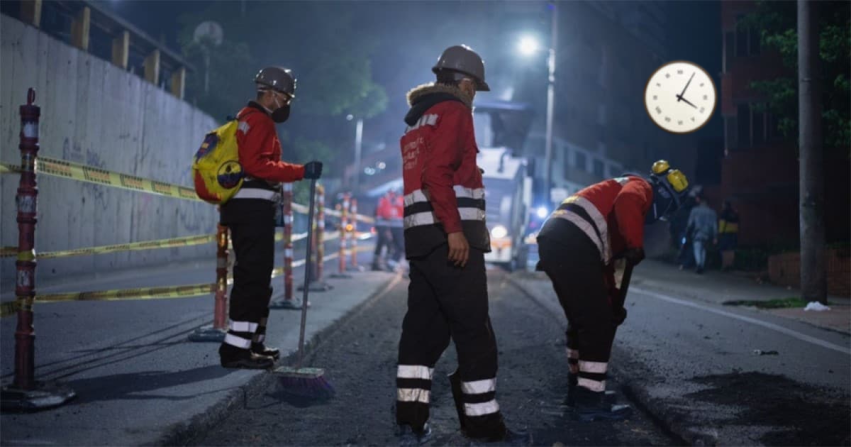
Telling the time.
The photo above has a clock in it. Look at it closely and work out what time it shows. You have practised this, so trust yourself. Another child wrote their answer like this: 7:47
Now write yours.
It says 4:05
